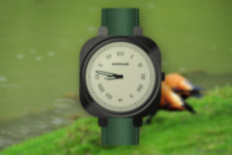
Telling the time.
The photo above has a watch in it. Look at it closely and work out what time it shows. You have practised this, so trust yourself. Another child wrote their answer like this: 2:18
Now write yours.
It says 8:47
